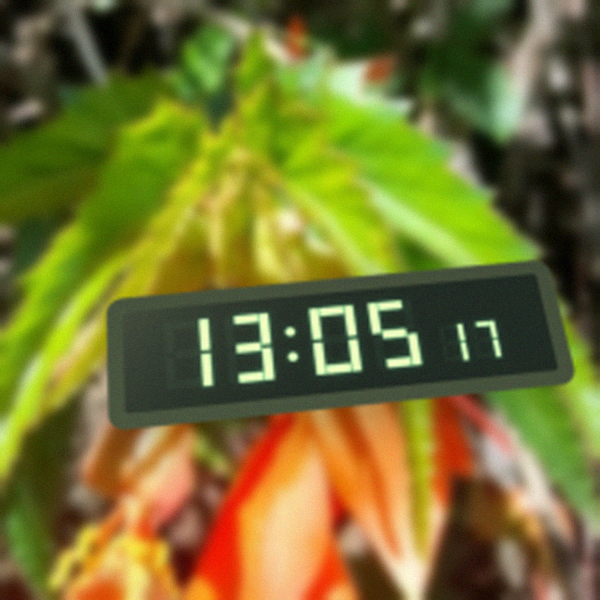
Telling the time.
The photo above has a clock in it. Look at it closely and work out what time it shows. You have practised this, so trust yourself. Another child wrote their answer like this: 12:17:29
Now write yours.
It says 13:05:17
